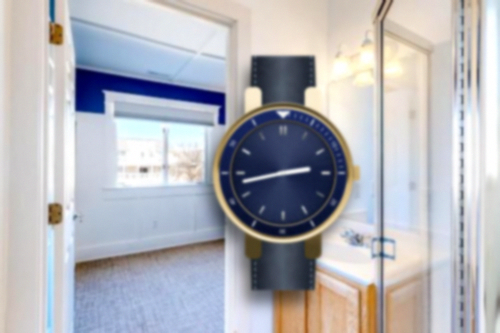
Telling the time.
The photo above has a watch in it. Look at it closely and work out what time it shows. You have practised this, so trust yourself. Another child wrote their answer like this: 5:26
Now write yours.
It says 2:43
